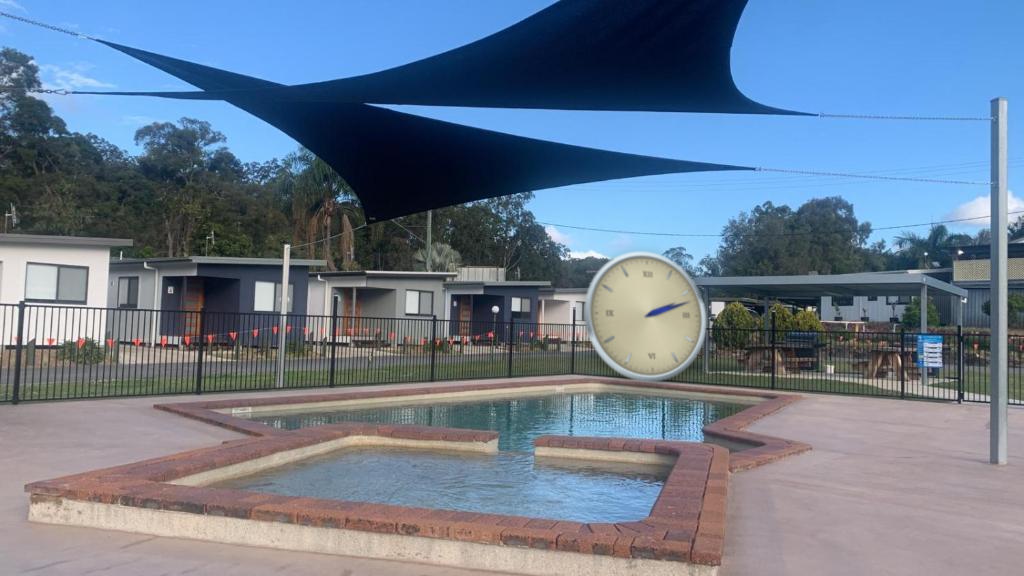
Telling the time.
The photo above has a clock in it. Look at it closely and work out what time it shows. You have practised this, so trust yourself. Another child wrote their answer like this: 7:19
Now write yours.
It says 2:12
